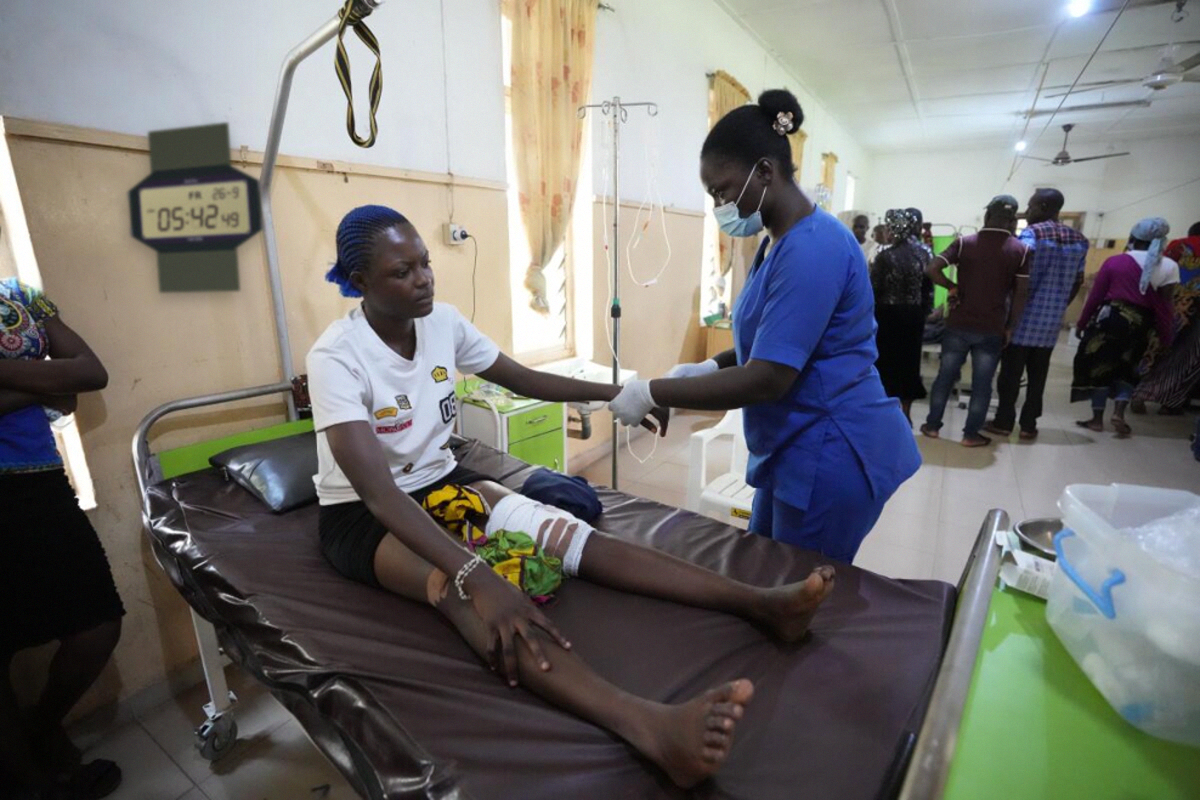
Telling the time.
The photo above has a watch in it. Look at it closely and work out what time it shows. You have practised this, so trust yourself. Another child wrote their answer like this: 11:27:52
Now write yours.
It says 5:42:49
